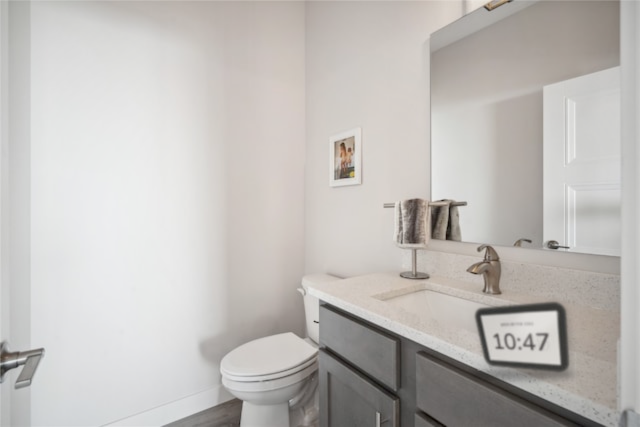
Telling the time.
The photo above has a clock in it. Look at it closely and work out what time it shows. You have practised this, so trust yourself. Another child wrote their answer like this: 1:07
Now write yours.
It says 10:47
